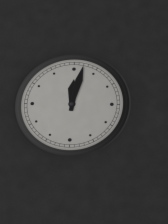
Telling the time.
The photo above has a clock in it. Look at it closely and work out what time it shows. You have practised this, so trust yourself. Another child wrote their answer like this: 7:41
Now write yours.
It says 12:02
